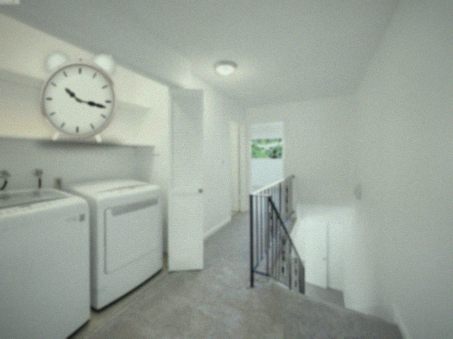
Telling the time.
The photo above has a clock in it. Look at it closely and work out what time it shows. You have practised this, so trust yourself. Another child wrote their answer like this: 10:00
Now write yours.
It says 10:17
